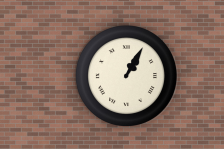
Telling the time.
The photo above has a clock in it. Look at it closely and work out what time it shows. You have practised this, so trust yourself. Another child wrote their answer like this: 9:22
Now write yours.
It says 1:05
